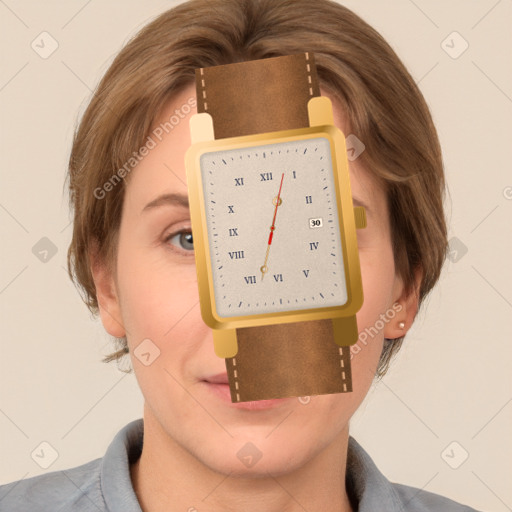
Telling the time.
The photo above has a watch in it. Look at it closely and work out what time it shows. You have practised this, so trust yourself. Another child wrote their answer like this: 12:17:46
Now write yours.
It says 12:33:03
